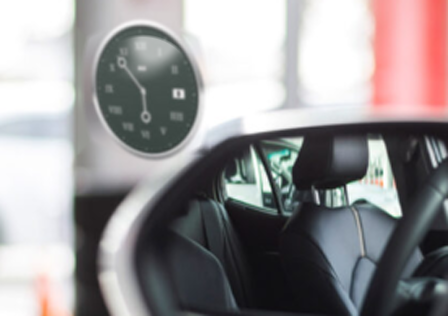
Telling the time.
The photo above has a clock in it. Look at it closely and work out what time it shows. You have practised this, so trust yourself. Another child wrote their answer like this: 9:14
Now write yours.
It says 5:53
